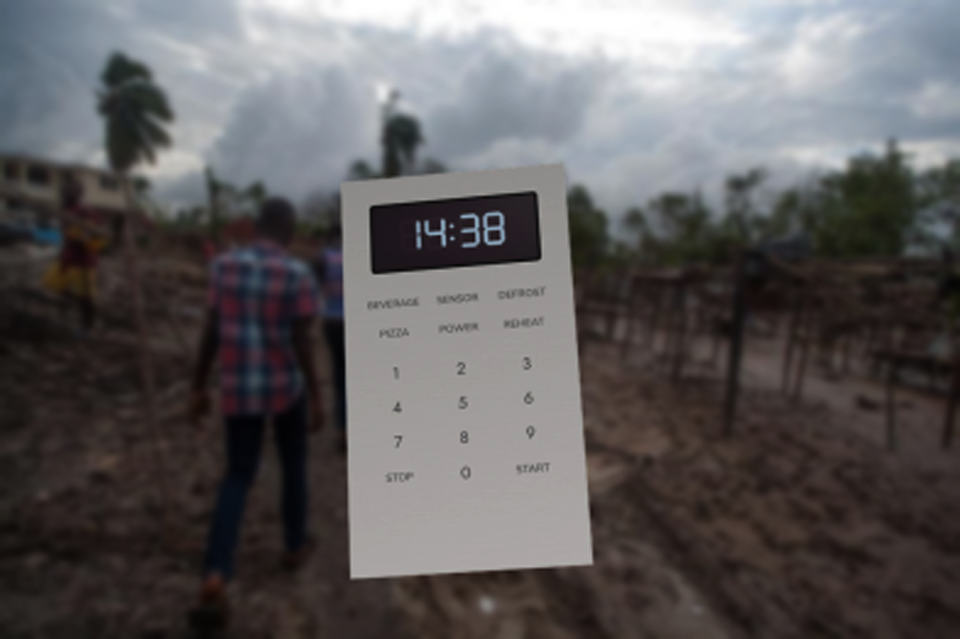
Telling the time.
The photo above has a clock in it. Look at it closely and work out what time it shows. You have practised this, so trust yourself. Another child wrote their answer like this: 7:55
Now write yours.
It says 14:38
